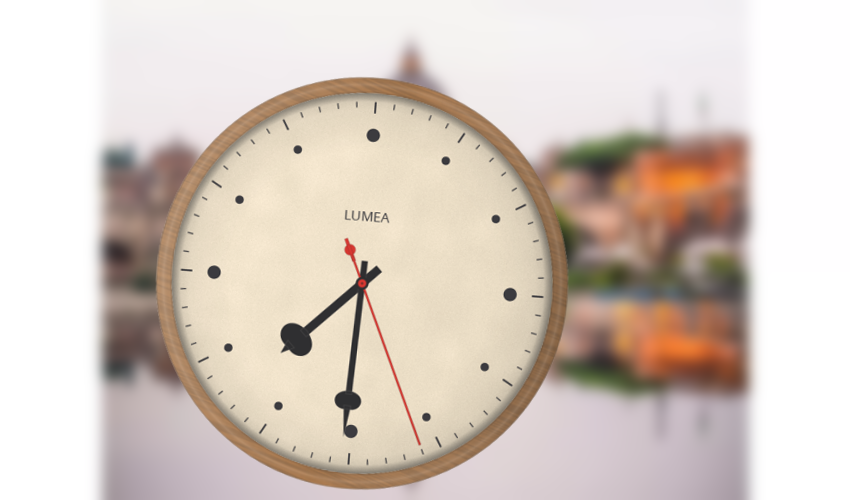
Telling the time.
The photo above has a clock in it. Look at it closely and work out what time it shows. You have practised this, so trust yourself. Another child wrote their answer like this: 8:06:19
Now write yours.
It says 7:30:26
